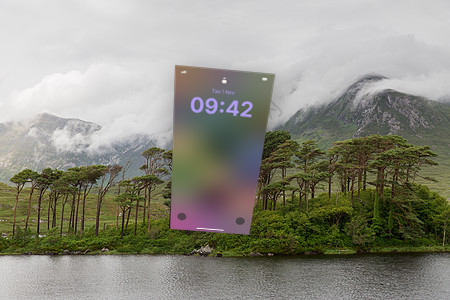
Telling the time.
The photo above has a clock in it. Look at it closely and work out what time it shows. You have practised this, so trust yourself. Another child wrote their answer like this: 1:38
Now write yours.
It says 9:42
